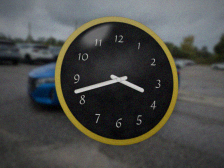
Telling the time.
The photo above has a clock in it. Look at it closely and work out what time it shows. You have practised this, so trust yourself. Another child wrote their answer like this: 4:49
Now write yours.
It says 3:42
